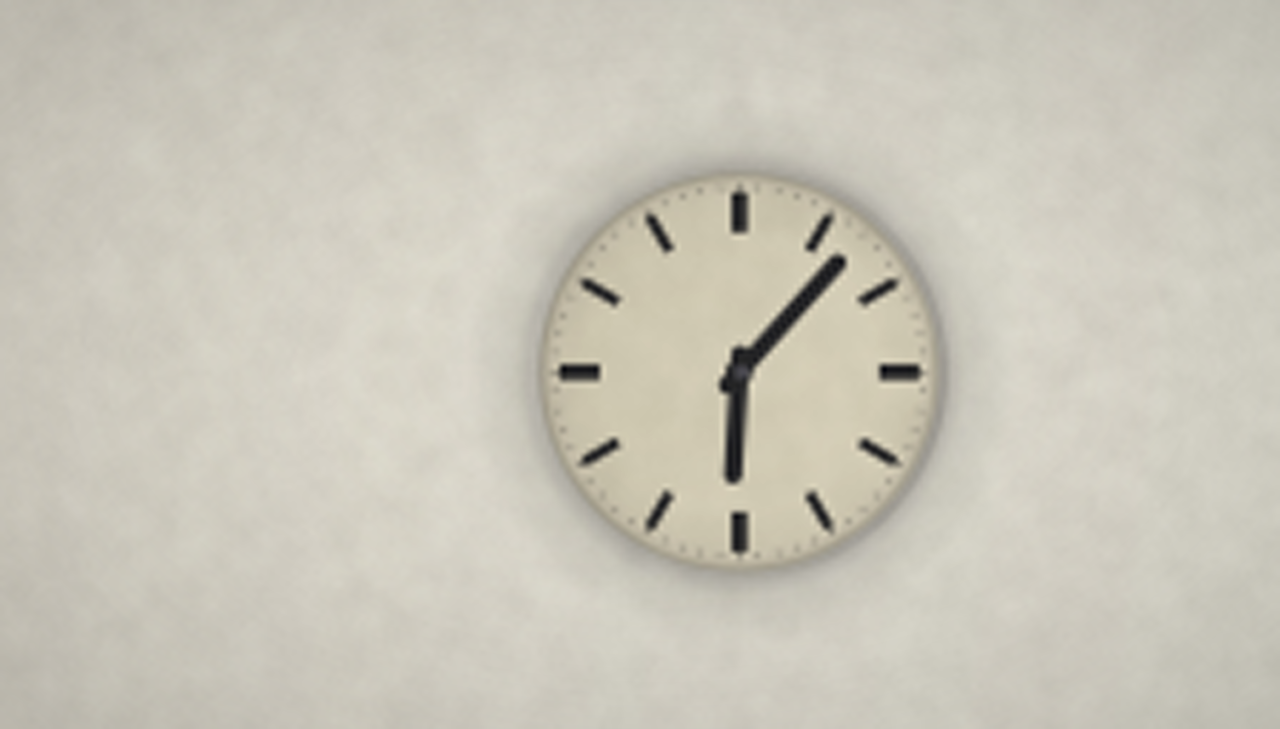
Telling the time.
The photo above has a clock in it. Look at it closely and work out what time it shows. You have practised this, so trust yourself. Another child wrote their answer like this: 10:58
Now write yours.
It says 6:07
